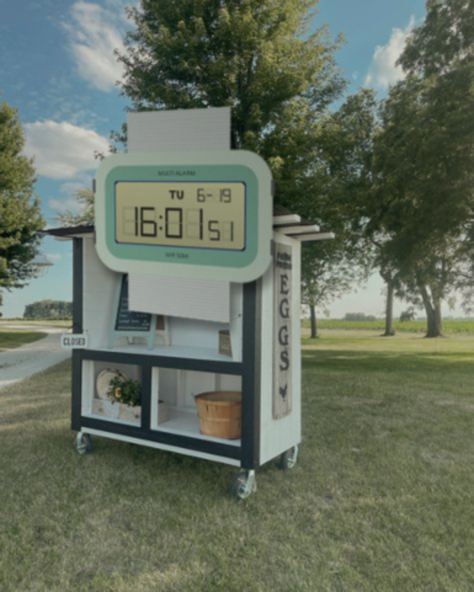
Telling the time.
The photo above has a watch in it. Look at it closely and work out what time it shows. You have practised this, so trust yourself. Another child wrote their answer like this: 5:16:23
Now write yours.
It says 16:01:51
